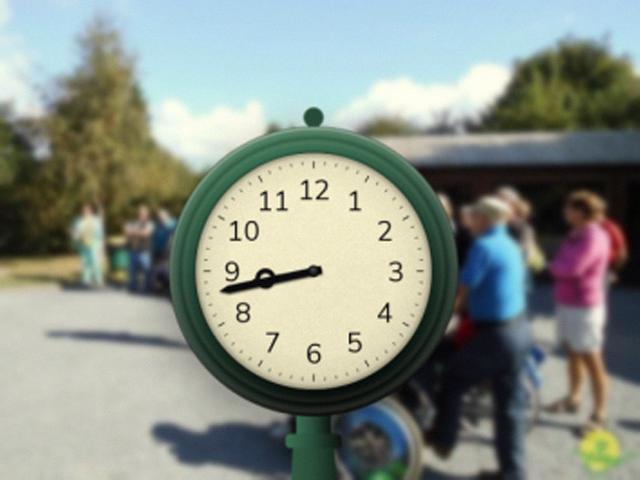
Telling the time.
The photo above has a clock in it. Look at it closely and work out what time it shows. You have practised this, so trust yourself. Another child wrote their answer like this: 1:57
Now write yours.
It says 8:43
